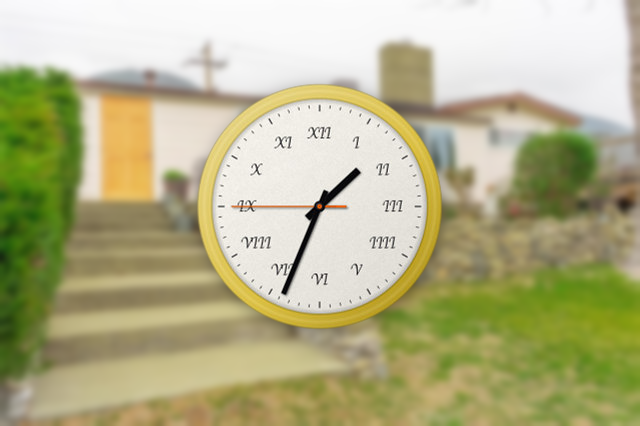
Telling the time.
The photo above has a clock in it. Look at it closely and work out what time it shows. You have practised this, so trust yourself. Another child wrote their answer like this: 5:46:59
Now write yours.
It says 1:33:45
